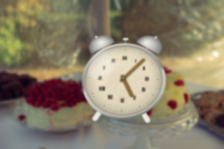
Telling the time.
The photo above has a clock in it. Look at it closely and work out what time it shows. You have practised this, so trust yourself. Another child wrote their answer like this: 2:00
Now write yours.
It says 5:07
